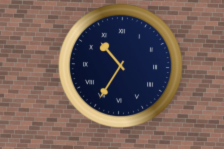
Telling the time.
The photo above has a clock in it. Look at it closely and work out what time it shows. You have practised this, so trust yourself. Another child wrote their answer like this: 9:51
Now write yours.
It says 10:35
